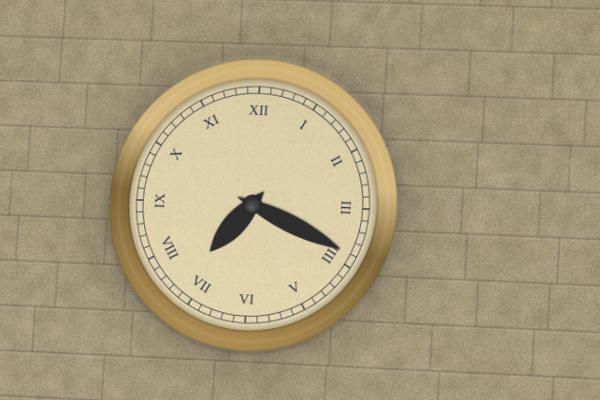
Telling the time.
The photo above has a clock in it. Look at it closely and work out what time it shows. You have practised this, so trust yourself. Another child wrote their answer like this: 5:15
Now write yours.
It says 7:19
